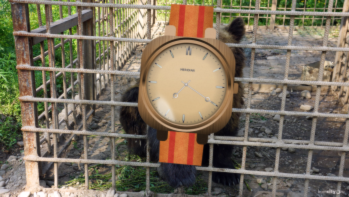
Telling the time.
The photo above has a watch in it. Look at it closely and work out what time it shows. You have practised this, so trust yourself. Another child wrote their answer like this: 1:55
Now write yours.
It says 7:20
